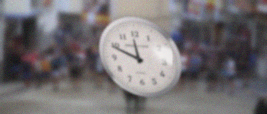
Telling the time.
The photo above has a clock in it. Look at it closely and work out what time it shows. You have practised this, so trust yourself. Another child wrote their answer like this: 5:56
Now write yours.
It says 11:49
